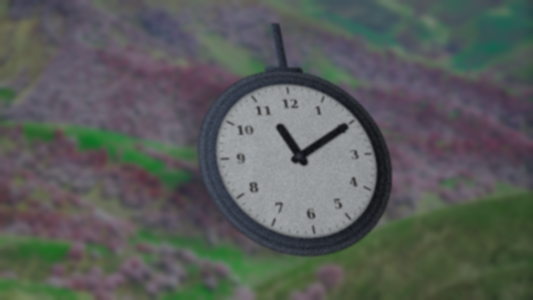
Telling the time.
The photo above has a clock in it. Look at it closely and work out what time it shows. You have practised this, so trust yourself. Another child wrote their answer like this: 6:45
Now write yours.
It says 11:10
